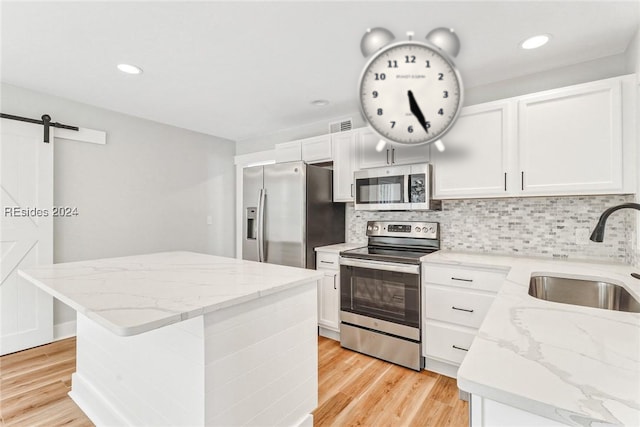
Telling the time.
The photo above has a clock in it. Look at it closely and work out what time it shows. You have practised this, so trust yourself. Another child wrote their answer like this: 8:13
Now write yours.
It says 5:26
